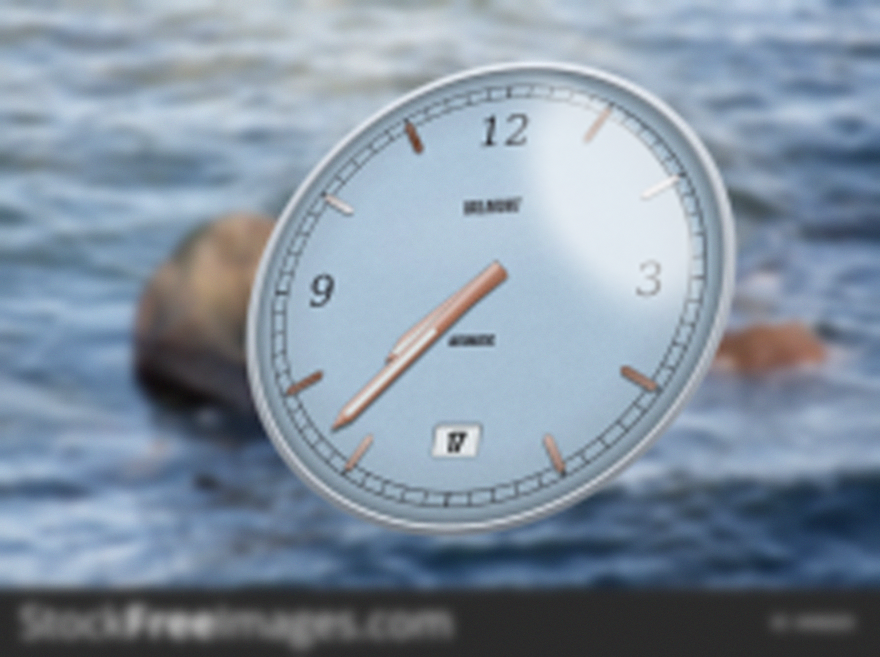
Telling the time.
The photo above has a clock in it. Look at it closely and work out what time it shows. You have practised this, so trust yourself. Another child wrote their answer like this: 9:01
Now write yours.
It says 7:37
